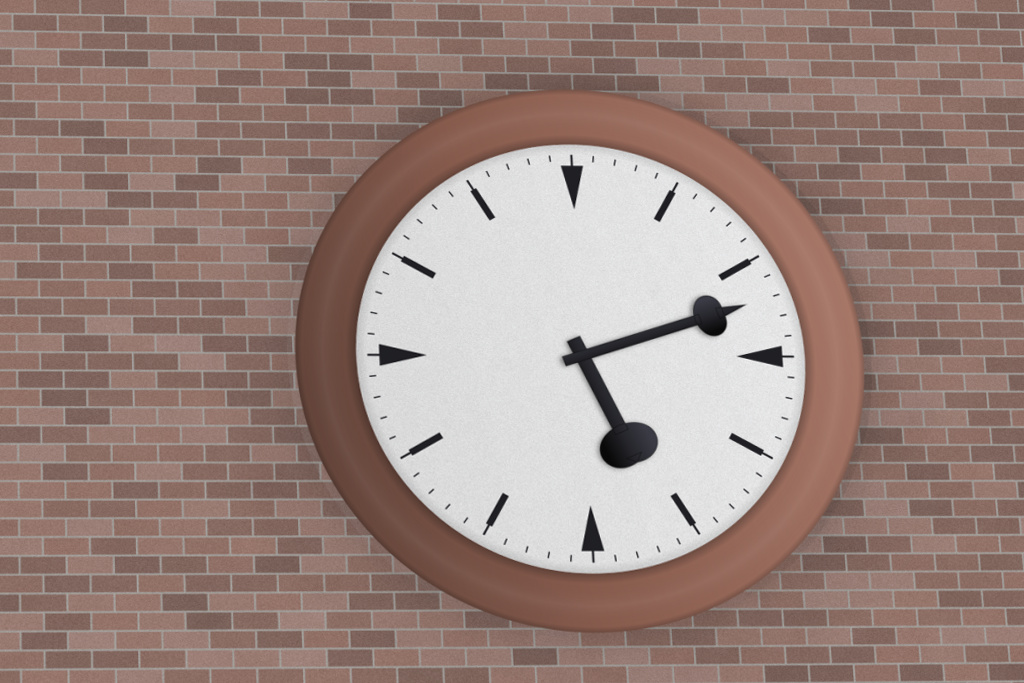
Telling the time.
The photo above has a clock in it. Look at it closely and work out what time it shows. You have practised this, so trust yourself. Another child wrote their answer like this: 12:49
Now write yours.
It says 5:12
